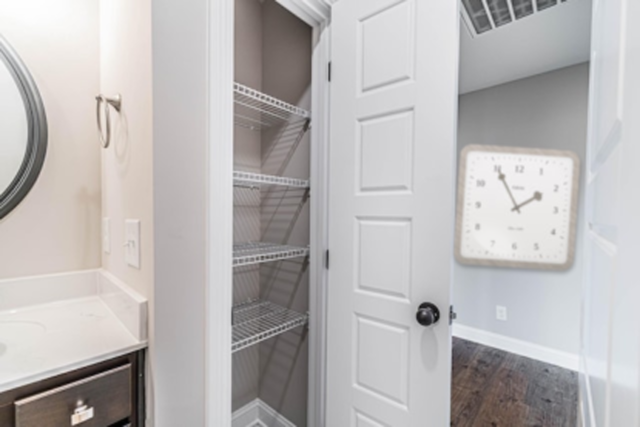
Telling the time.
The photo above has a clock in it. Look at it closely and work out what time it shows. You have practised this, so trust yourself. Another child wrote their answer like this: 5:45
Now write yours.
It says 1:55
